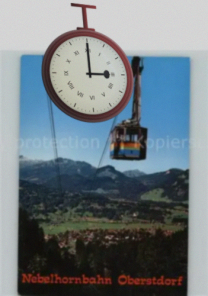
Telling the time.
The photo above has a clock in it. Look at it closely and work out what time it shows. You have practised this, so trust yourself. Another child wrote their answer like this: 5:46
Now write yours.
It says 3:00
